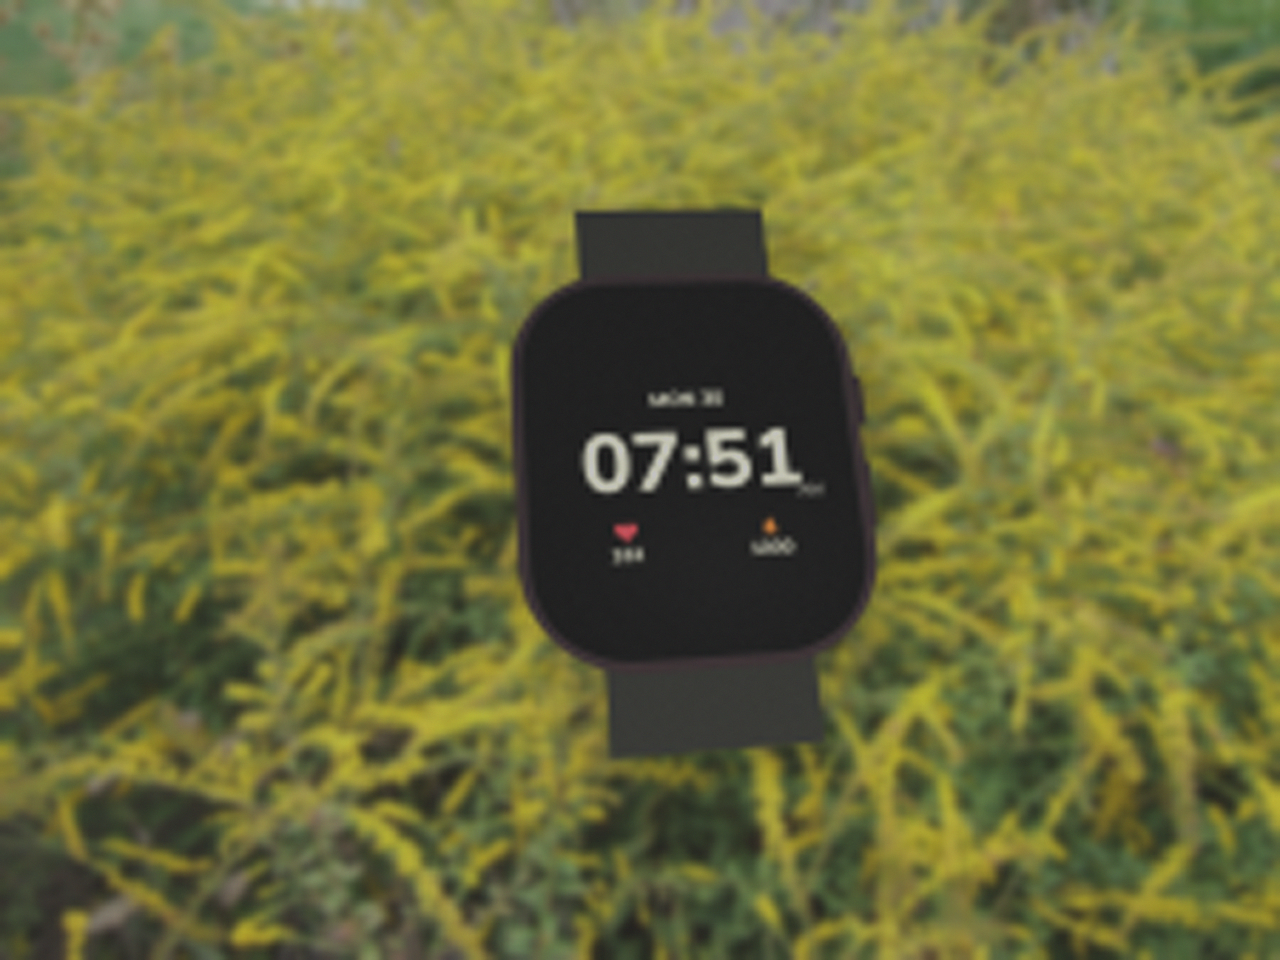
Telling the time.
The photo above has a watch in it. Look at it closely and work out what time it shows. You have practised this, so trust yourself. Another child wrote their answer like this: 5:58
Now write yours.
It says 7:51
